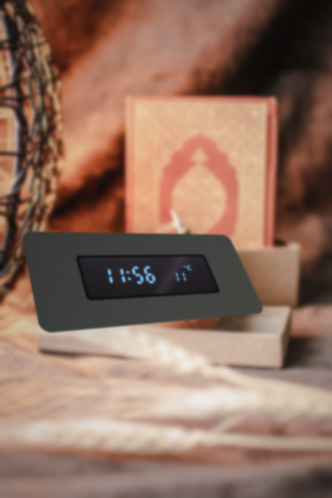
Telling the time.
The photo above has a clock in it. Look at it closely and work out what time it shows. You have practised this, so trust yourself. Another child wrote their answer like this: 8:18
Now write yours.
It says 11:56
